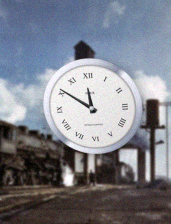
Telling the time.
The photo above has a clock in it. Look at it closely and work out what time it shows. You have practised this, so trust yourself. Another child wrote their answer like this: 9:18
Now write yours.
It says 11:51
